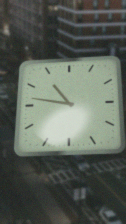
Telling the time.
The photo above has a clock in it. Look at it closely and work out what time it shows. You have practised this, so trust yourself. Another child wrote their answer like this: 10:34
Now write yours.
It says 10:47
